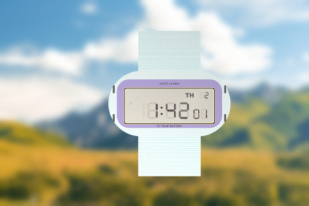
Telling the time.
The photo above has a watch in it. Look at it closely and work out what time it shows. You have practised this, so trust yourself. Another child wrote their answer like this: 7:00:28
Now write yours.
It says 1:42:01
